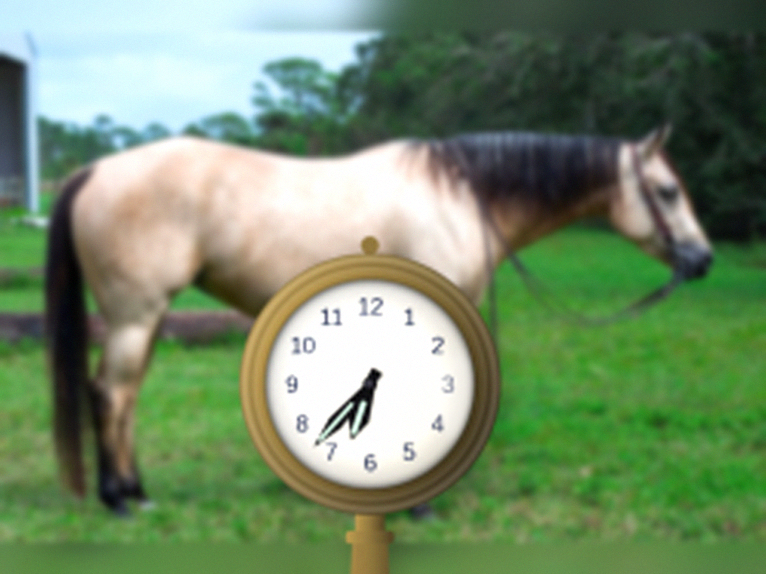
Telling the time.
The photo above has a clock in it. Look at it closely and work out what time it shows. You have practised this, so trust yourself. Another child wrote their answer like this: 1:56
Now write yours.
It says 6:37
